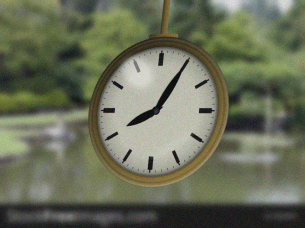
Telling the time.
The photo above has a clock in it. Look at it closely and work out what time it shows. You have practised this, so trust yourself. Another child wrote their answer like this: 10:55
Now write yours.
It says 8:05
